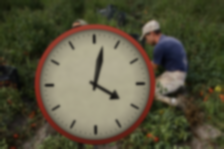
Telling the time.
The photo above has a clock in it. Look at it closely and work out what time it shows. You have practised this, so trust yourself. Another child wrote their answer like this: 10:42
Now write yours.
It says 4:02
